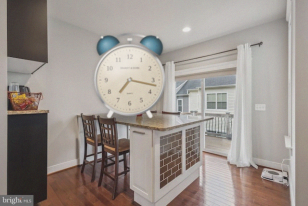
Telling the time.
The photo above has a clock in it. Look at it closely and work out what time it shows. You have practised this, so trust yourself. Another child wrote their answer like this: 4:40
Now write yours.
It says 7:17
